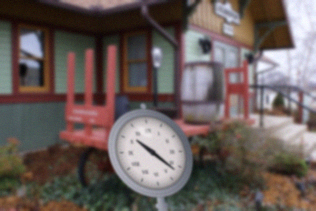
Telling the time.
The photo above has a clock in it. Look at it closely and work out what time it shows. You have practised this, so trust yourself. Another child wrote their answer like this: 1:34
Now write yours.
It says 10:22
